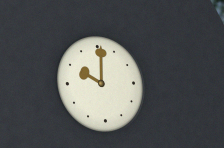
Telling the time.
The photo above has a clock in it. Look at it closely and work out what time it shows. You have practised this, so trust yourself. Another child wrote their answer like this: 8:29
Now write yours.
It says 10:01
